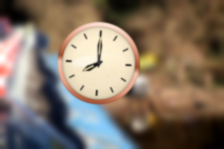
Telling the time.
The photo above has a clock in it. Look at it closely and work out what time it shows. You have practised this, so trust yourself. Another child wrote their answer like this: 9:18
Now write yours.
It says 8:00
